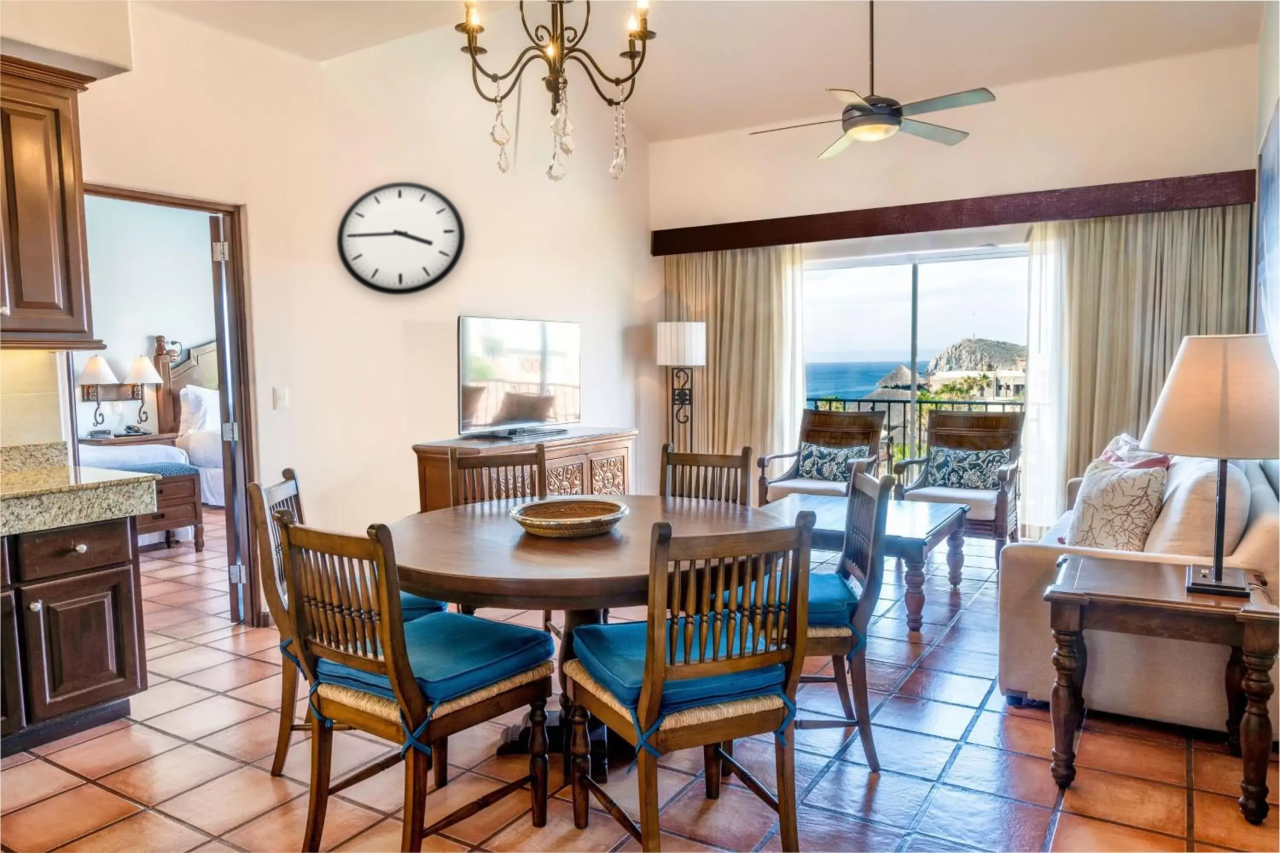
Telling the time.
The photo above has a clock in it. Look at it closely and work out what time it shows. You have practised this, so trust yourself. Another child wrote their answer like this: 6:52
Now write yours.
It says 3:45
